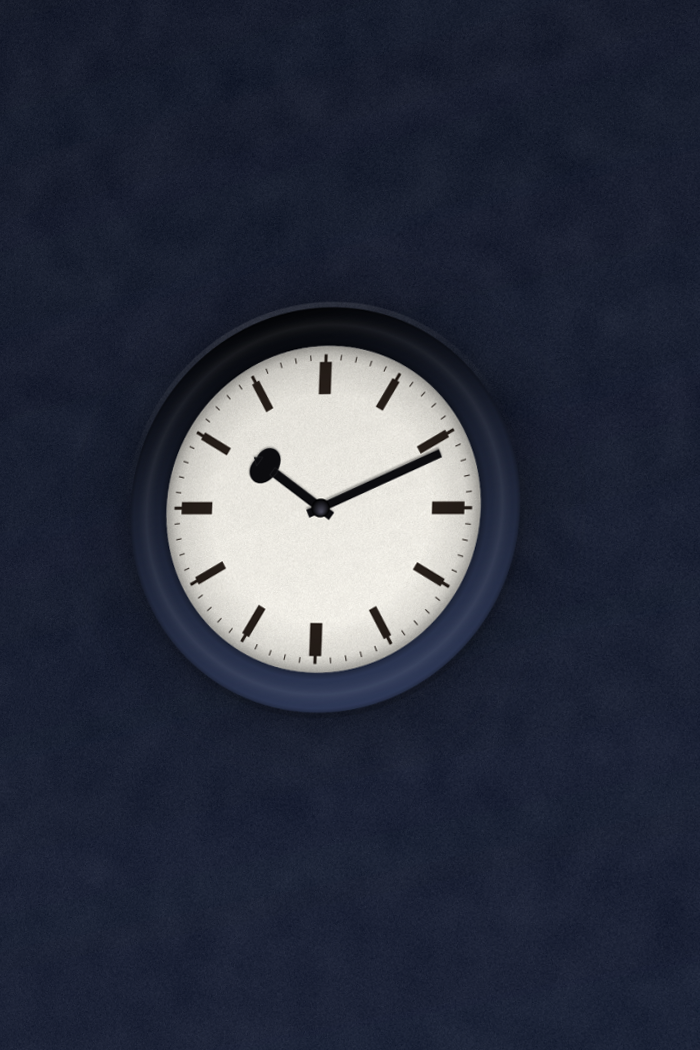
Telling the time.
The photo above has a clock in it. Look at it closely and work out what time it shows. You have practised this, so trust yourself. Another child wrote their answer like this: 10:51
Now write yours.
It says 10:11
